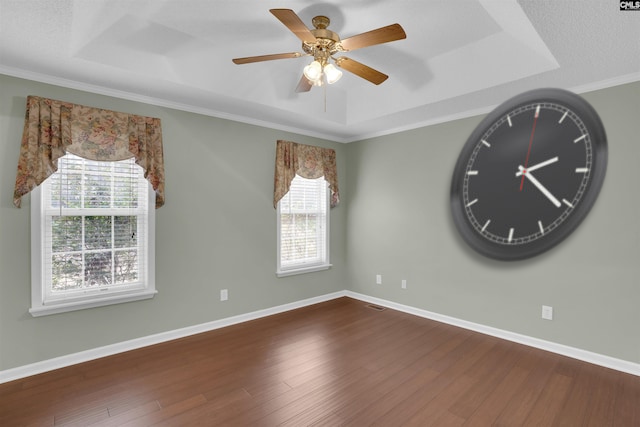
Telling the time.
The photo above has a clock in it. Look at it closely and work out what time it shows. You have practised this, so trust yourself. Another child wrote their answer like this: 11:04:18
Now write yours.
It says 2:21:00
